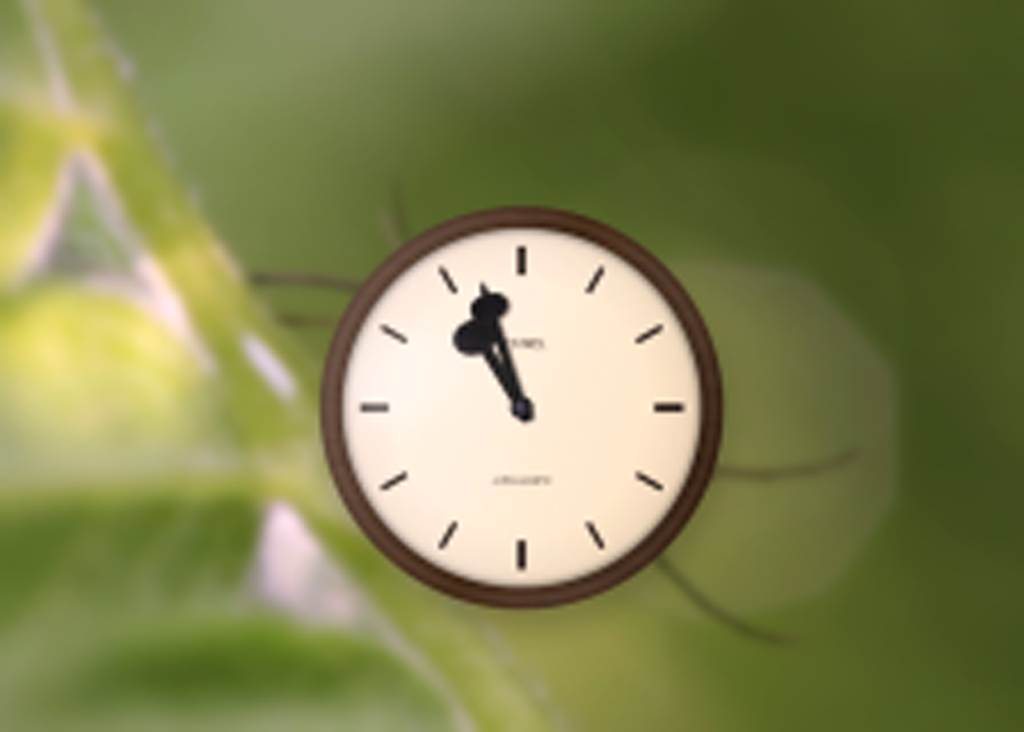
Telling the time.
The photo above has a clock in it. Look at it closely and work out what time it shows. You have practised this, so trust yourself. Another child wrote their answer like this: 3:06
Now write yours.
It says 10:57
